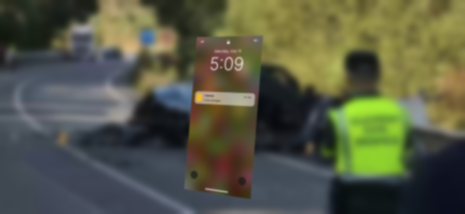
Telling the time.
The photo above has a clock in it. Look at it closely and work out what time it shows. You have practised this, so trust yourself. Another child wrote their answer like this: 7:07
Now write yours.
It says 5:09
